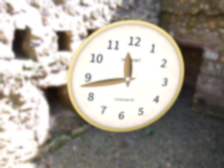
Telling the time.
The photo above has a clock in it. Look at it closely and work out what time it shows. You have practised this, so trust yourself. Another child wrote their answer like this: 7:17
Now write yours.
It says 11:43
